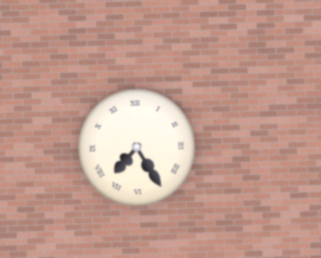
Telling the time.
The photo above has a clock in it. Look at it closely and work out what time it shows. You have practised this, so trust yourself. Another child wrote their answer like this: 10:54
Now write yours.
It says 7:25
